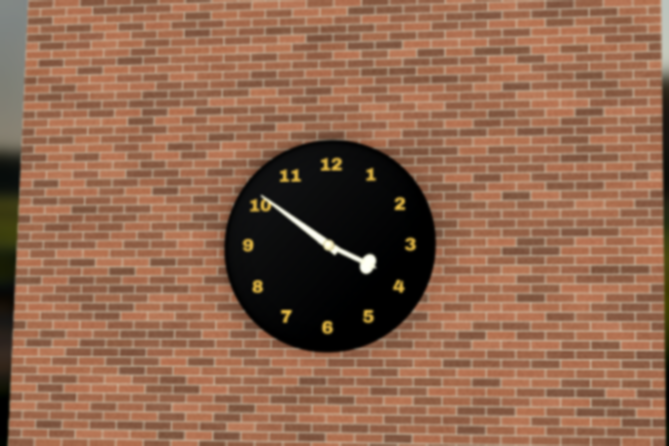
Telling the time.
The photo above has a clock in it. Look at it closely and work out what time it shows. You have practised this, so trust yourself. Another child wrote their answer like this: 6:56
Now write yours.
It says 3:51
